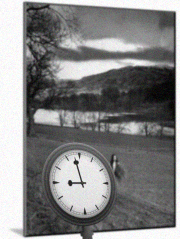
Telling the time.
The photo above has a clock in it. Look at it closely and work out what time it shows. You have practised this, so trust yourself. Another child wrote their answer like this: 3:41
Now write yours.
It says 8:58
